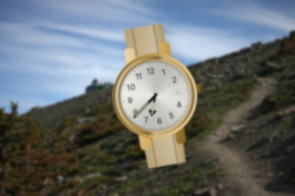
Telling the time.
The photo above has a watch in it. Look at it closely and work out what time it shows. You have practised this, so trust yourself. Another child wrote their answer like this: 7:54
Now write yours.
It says 6:39
